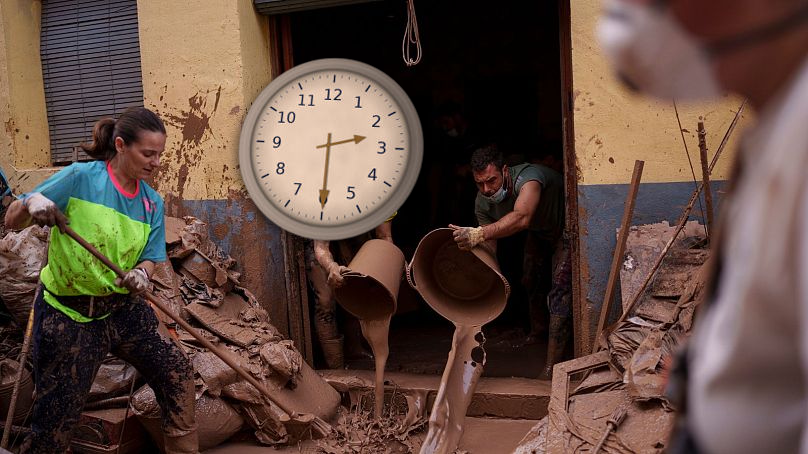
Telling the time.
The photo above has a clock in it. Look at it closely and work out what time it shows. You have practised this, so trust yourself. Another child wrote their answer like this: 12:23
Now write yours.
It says 2:30
